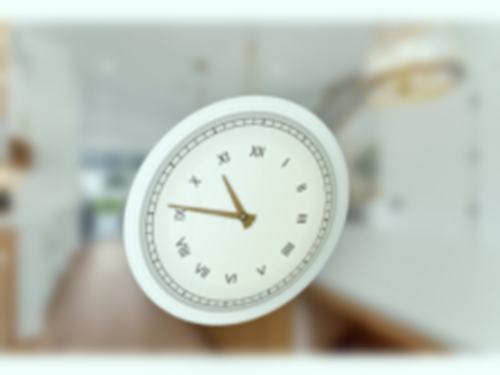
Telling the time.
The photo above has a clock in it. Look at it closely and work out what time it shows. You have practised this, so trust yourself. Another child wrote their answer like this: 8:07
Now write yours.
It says 10:46
